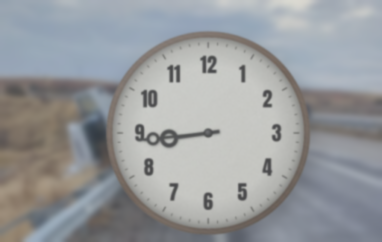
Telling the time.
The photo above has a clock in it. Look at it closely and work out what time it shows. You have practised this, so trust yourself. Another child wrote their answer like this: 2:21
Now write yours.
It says 8:44
